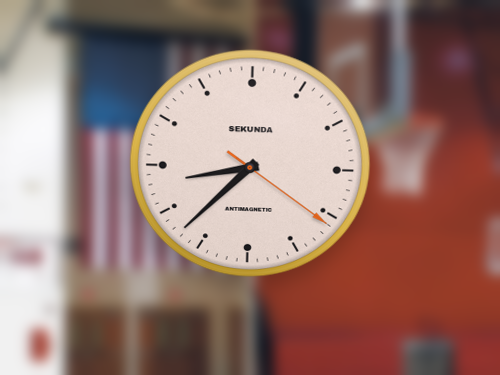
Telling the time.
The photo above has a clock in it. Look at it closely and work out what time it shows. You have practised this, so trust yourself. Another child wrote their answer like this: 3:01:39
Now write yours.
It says 8:37:21
